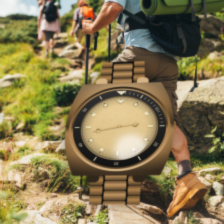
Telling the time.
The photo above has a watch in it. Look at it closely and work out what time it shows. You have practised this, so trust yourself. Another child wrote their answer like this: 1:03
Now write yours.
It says 2:43
